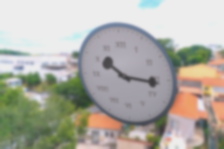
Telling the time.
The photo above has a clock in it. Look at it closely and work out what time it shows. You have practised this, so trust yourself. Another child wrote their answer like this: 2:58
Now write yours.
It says 10:16
